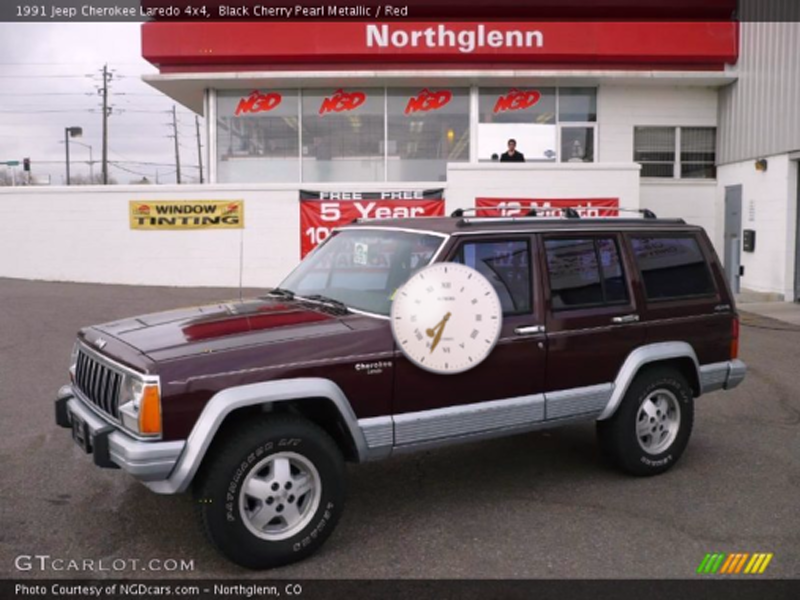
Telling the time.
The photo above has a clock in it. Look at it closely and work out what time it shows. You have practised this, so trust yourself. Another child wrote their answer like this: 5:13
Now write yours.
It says 7:34
